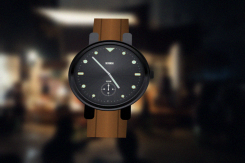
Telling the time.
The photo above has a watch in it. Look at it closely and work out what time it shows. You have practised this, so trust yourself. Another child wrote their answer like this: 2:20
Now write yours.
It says 4:53
